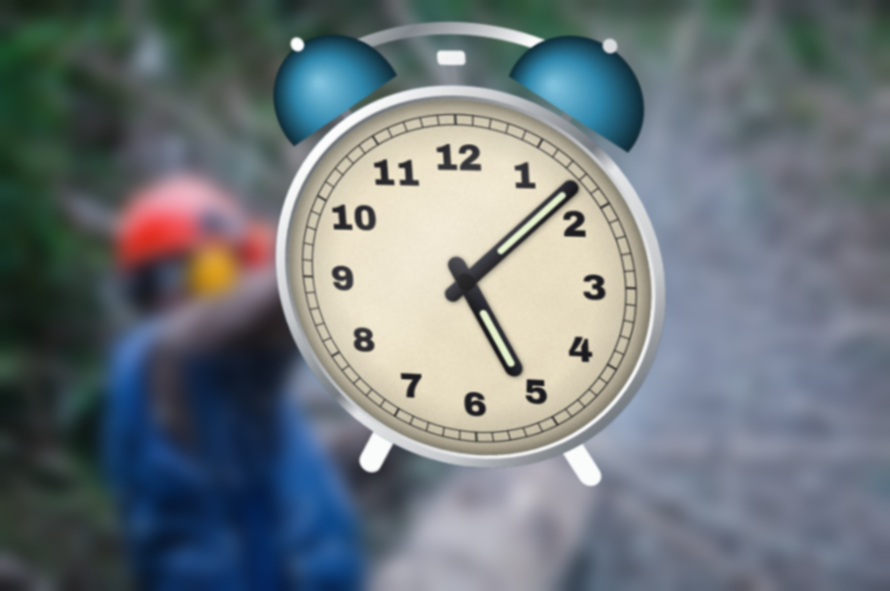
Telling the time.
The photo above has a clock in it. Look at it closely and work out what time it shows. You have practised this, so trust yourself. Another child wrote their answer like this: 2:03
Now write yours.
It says 5:08
